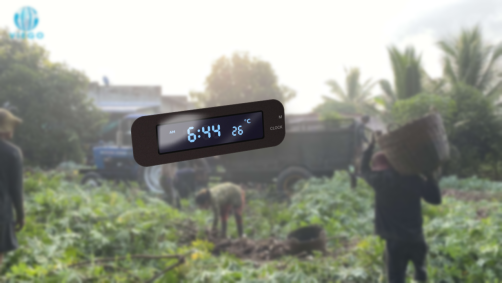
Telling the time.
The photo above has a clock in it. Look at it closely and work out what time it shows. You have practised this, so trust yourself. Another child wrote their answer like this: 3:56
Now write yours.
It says 6:44
